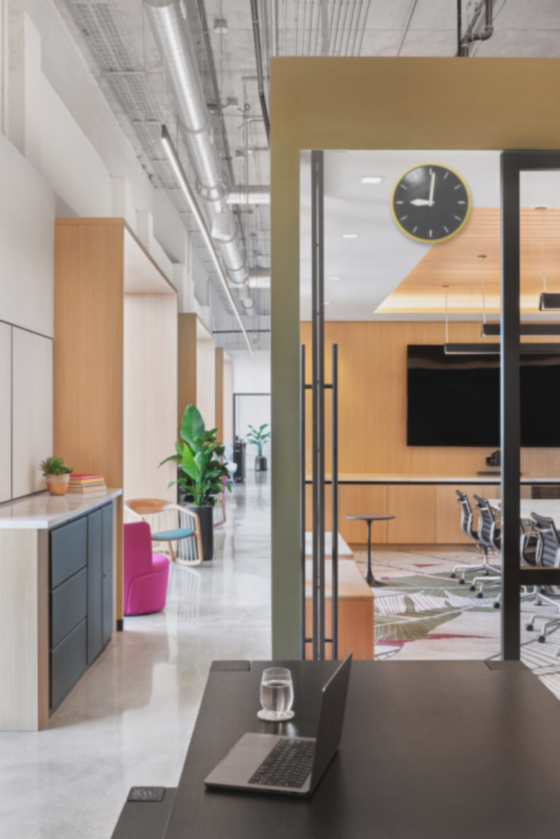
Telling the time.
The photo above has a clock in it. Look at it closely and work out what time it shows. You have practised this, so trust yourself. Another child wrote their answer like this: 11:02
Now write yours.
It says 9:01
